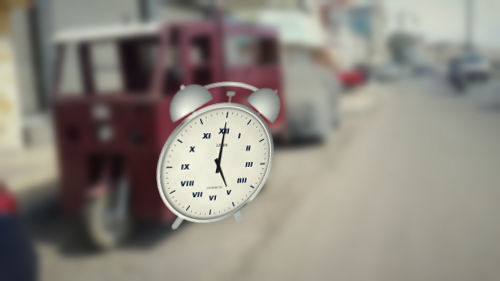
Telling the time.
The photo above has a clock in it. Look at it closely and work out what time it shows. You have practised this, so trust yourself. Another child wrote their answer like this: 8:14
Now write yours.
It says 5:00
